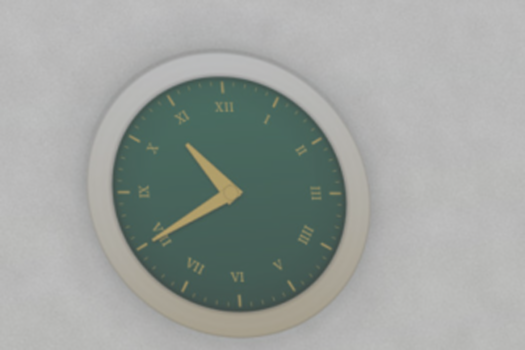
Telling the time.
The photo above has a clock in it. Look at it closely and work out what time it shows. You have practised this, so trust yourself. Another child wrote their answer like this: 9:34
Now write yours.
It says 10:40
